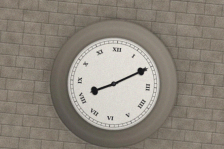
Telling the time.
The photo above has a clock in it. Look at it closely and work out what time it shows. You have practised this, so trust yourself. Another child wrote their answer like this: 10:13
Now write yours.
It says 8:10
